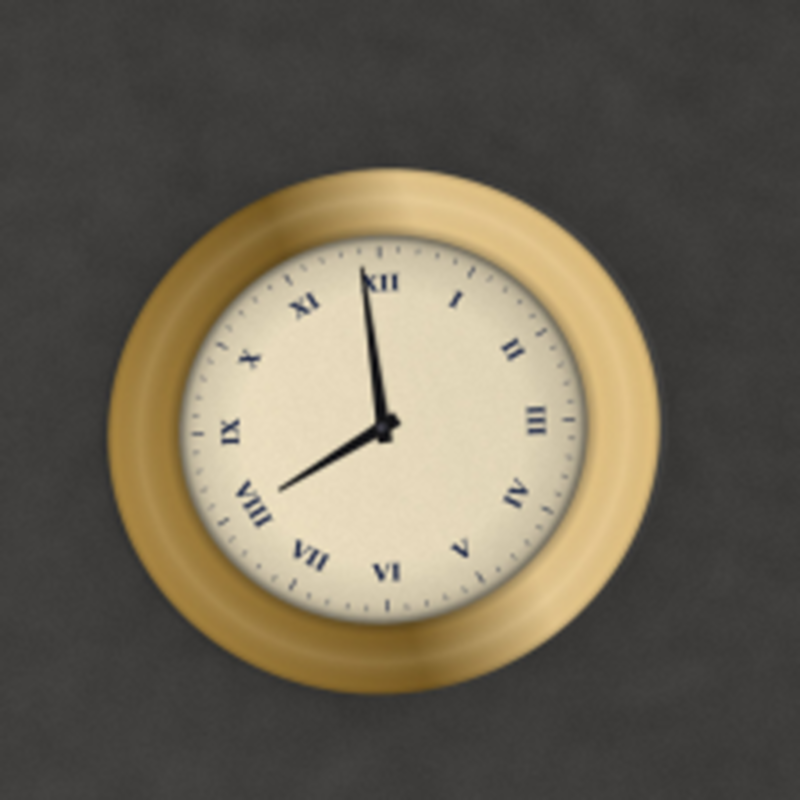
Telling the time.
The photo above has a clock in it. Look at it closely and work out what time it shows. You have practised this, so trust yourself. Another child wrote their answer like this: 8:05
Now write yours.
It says 7:59
